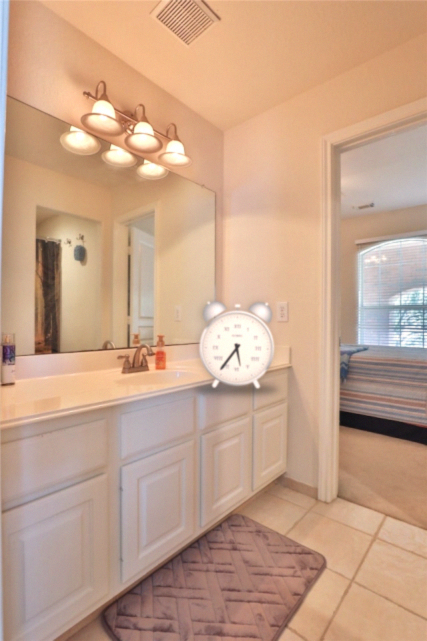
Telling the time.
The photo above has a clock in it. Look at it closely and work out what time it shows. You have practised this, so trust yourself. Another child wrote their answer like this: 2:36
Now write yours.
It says 5:36
